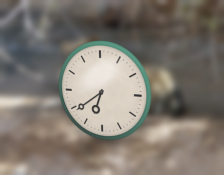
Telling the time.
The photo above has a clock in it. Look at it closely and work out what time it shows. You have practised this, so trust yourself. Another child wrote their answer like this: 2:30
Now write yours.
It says 6:39
